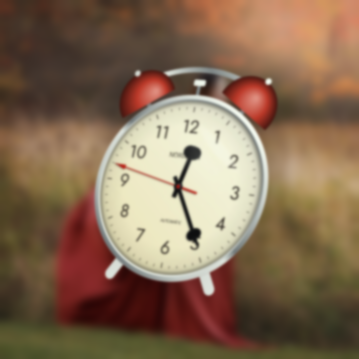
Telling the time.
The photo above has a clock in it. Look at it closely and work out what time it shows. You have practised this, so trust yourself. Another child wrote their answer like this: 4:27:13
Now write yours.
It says 12:24:47
